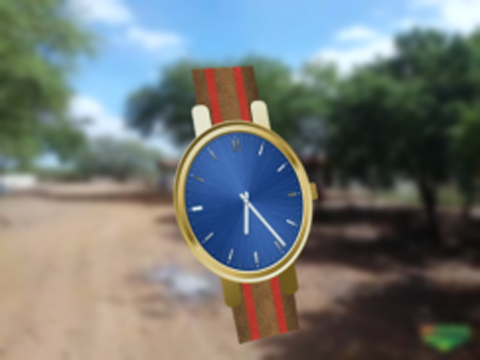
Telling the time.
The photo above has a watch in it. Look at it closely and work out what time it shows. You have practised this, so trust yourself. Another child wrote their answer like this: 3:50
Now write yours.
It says 6:24
